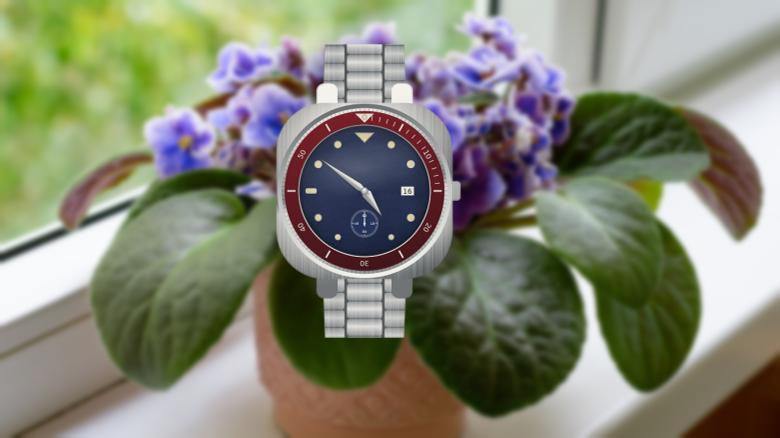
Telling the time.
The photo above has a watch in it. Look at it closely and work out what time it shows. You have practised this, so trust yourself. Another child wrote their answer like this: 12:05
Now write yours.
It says 4:51
